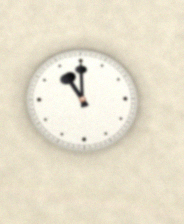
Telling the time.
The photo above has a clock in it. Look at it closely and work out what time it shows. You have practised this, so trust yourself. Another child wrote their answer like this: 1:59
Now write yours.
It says 11:00
